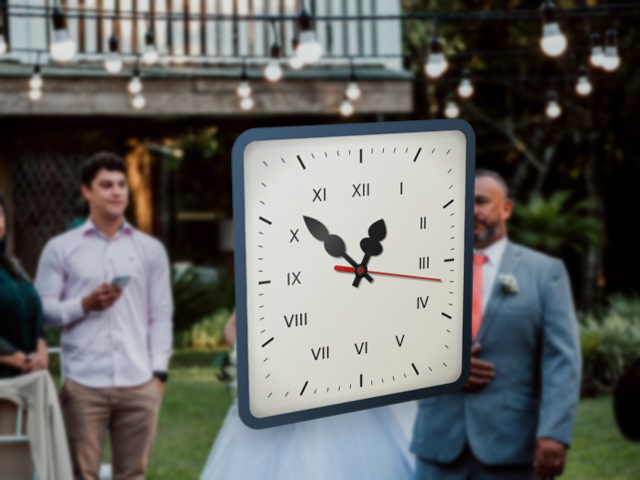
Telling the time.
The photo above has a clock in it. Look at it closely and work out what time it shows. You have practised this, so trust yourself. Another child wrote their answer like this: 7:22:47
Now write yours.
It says 12:52:17
